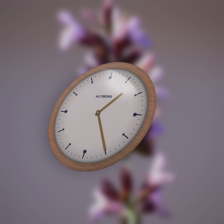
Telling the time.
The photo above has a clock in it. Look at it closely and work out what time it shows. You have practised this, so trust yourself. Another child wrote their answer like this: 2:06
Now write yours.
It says 1:25
